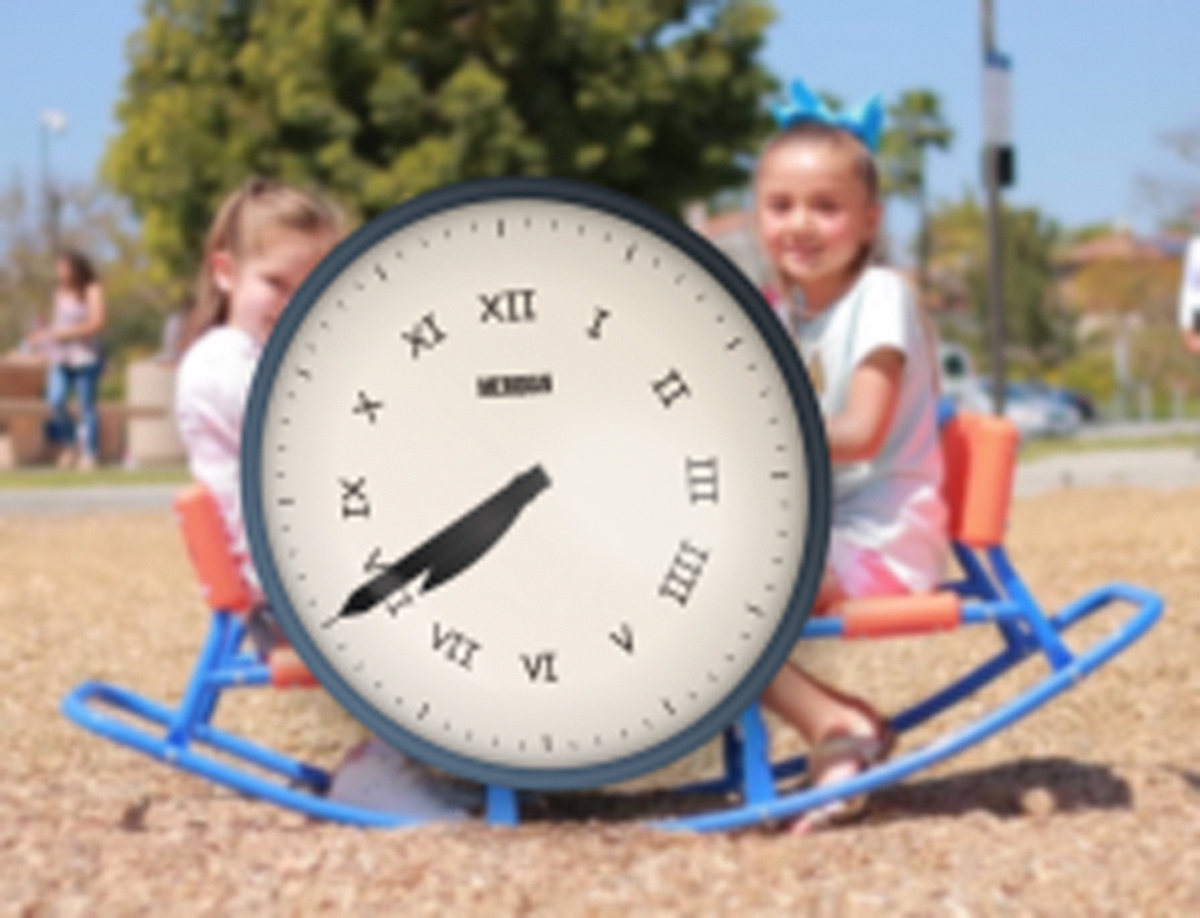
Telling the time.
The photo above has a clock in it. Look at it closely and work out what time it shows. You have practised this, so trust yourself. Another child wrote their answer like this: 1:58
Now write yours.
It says 7:40
